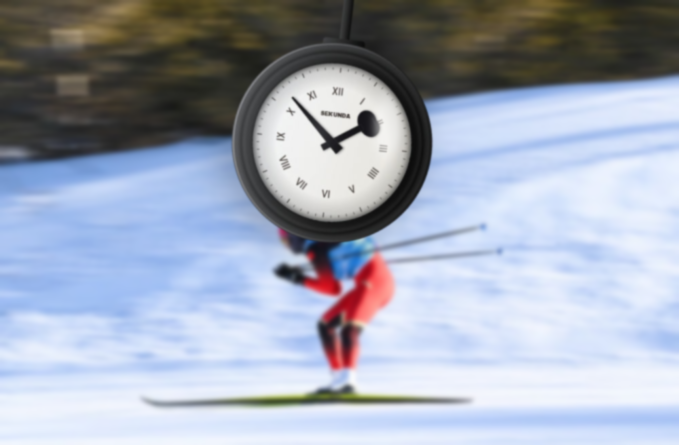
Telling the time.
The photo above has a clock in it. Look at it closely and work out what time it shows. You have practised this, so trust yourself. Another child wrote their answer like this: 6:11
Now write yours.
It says 1:52
